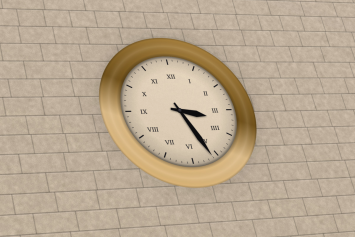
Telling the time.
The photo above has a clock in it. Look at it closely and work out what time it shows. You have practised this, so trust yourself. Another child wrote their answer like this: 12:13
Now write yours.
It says 3:26
